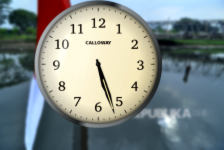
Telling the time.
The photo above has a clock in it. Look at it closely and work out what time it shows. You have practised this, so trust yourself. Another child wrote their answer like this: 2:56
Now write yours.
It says 5:27
